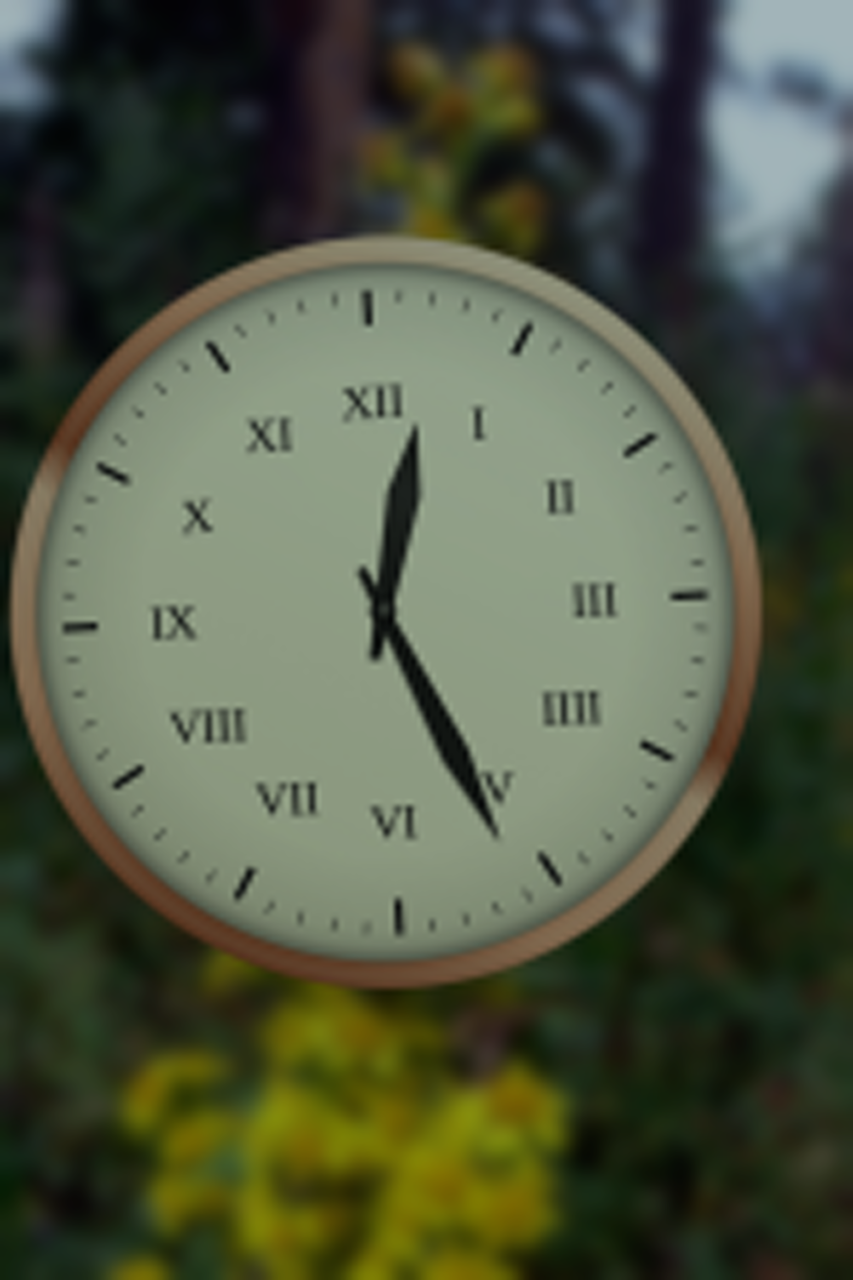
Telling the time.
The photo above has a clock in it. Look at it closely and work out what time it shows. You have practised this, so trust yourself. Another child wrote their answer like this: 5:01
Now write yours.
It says 12:26
